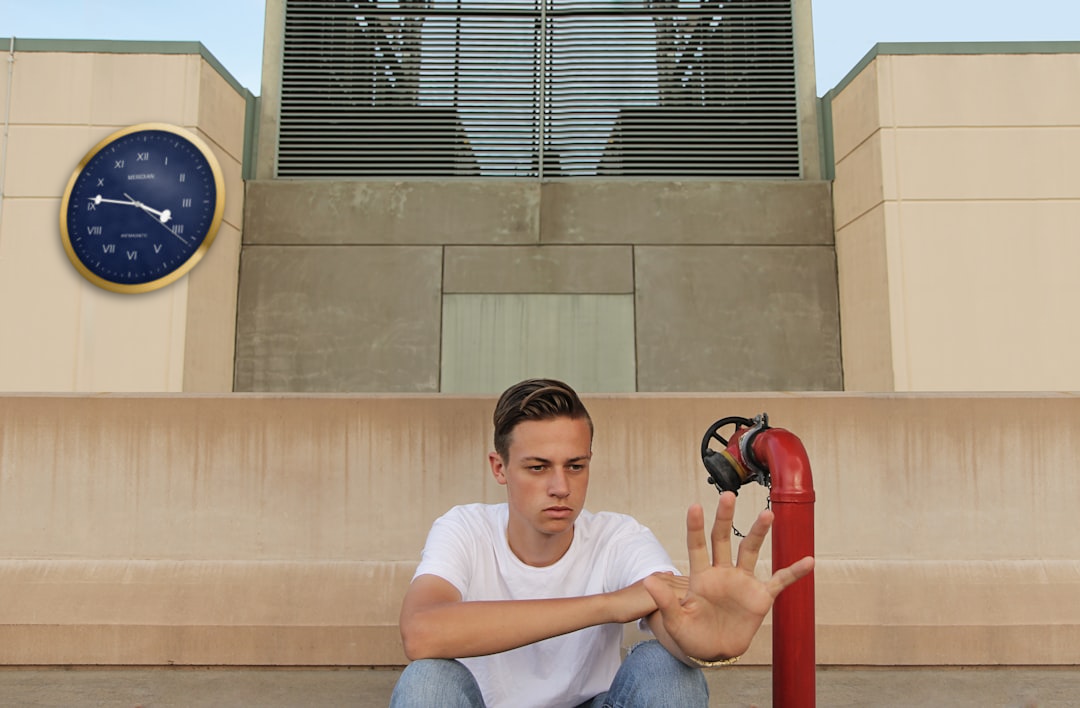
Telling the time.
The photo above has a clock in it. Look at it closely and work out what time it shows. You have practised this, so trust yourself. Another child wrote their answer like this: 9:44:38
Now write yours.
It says 3:46:21
